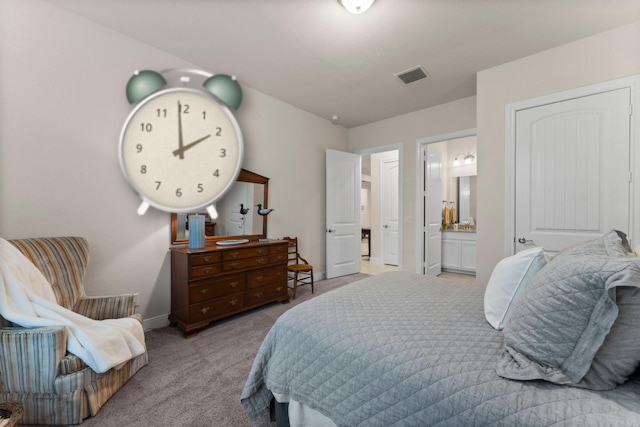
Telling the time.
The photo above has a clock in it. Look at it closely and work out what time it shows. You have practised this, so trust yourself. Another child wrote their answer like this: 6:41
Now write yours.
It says 1:59
